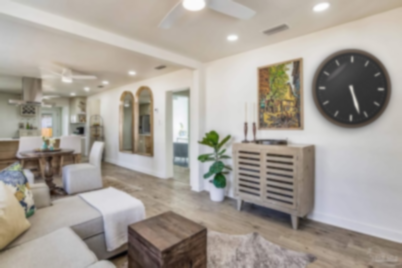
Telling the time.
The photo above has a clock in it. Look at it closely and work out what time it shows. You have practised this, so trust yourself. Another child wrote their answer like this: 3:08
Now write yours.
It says 5:27
